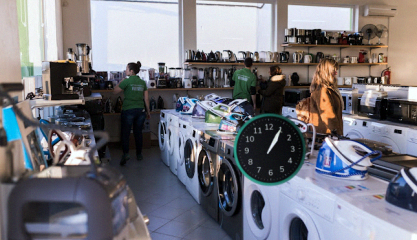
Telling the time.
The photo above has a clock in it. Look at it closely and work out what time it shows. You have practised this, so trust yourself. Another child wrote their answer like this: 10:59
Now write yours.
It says 1:05
